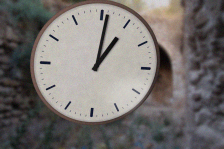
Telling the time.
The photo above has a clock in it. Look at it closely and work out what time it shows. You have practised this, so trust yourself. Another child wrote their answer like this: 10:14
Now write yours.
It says 1:01
